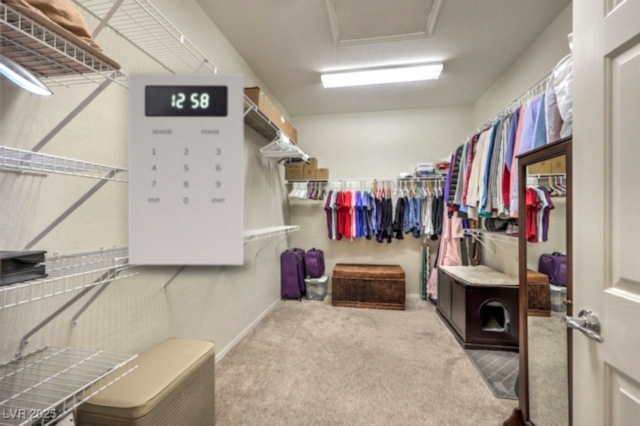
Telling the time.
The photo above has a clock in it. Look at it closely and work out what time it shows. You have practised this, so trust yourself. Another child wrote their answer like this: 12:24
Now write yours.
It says 12:58
